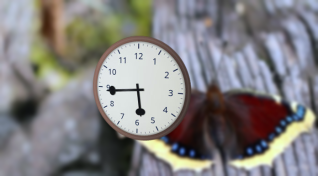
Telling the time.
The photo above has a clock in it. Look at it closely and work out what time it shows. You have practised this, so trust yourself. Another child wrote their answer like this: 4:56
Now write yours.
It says 5:44
